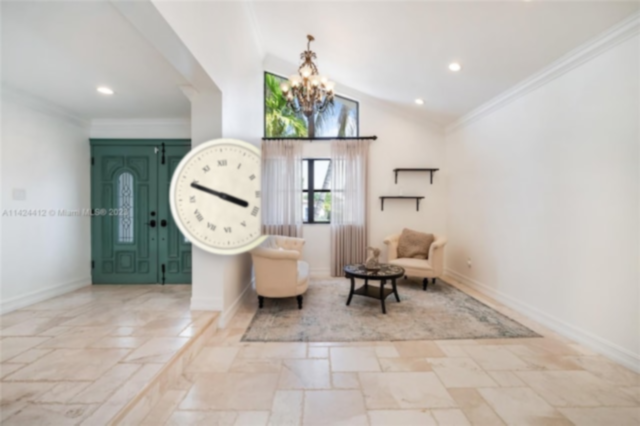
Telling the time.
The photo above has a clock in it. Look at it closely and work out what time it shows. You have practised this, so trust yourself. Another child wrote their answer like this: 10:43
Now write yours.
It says 3:49
